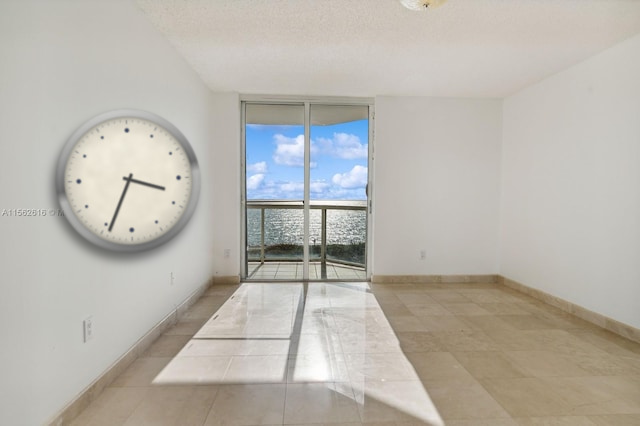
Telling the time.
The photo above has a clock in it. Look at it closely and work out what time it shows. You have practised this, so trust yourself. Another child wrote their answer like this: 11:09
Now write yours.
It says 3:34
